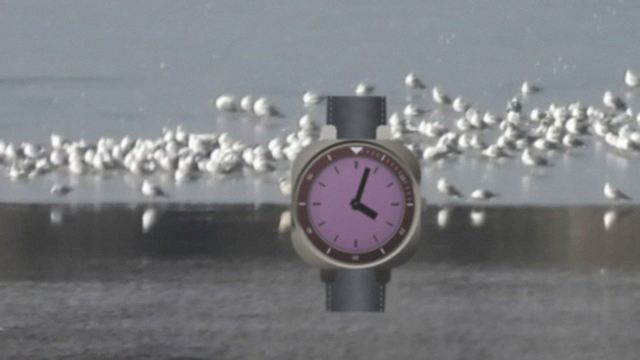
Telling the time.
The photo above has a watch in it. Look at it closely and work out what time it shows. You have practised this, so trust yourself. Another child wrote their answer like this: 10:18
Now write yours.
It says 4:03
